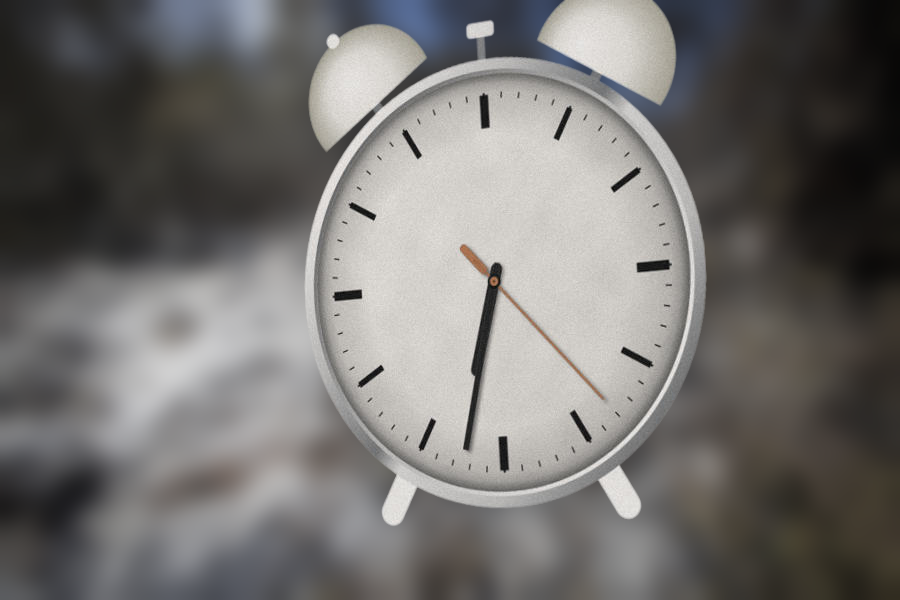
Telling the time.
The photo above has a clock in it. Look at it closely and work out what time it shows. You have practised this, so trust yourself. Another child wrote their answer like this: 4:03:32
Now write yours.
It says 6:32:23
